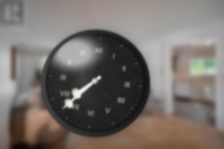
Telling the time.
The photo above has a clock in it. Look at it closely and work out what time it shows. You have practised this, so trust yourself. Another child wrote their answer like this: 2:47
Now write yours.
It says 7:37
